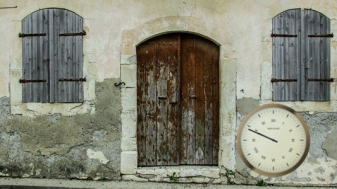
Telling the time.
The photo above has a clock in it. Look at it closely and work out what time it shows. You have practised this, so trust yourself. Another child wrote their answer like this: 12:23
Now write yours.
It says 9:49
